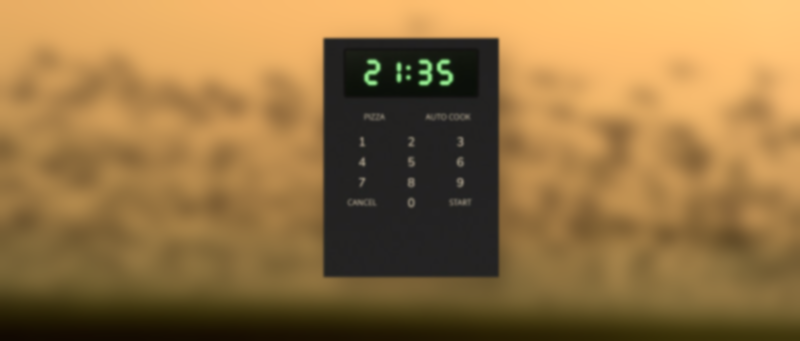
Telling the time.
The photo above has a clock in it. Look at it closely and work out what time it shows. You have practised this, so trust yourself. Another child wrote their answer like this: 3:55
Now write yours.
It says 21:35
